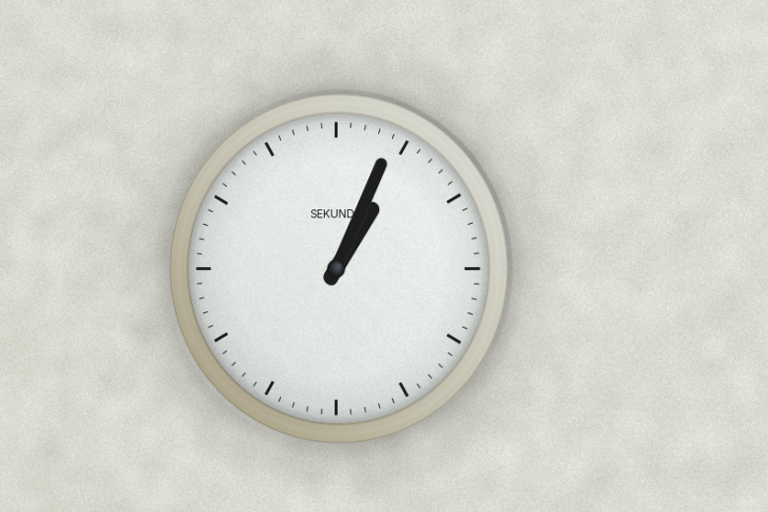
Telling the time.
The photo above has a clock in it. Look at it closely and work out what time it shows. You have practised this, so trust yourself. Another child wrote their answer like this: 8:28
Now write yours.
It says 1:04
